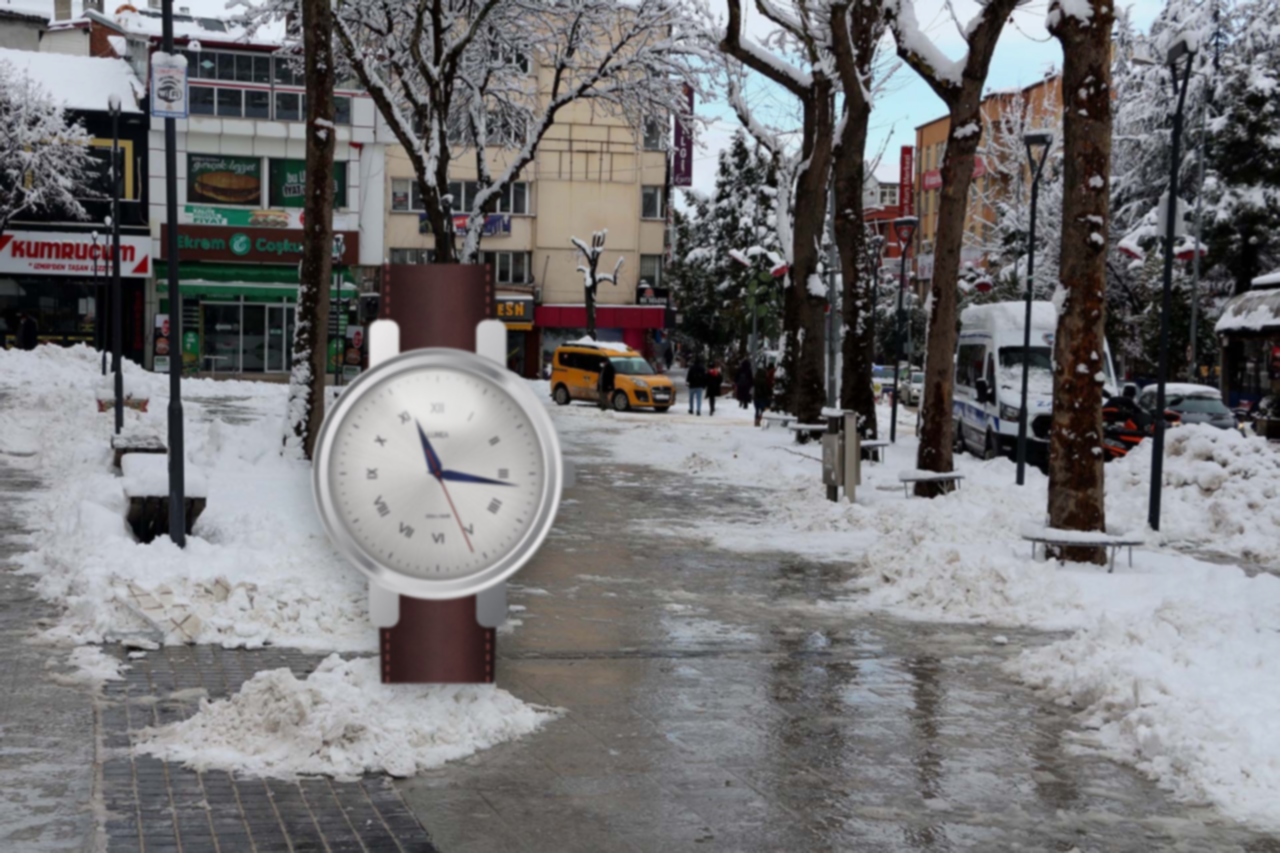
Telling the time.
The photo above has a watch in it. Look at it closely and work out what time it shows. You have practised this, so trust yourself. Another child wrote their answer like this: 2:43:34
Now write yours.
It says 11:16:26
